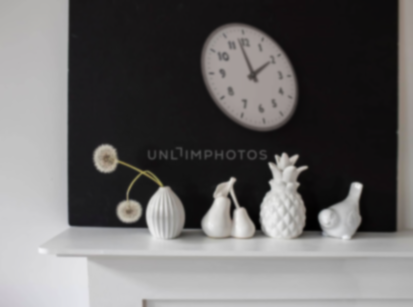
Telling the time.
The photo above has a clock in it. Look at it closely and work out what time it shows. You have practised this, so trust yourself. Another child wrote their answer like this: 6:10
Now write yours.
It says 1:58
